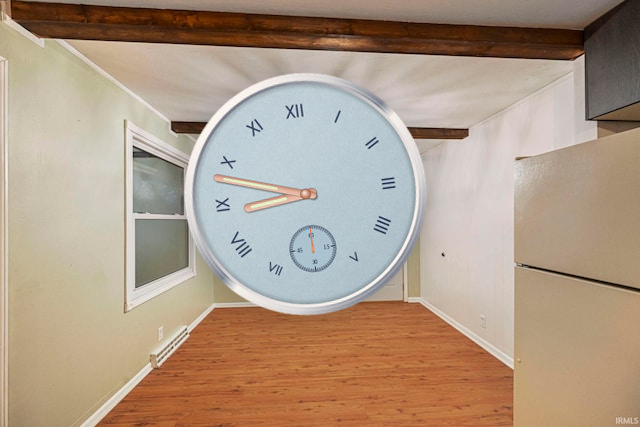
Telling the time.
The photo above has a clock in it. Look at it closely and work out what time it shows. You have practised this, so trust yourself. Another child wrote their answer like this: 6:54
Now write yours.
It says 8:48
